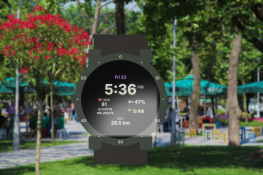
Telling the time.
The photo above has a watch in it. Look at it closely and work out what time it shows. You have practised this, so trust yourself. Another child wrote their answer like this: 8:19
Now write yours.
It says 5:36
